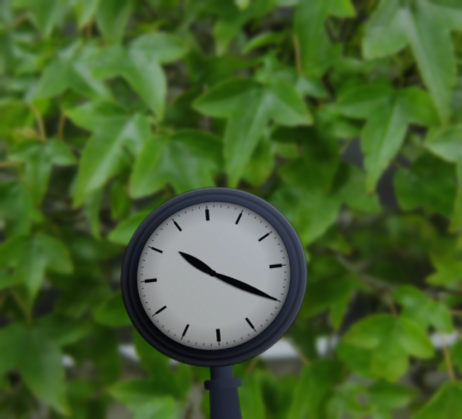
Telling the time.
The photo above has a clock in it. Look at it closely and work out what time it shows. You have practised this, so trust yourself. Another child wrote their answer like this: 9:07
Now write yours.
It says 10:20
